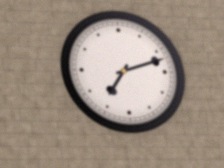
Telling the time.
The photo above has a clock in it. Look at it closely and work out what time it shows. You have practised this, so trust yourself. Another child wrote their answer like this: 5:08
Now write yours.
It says 7:12
